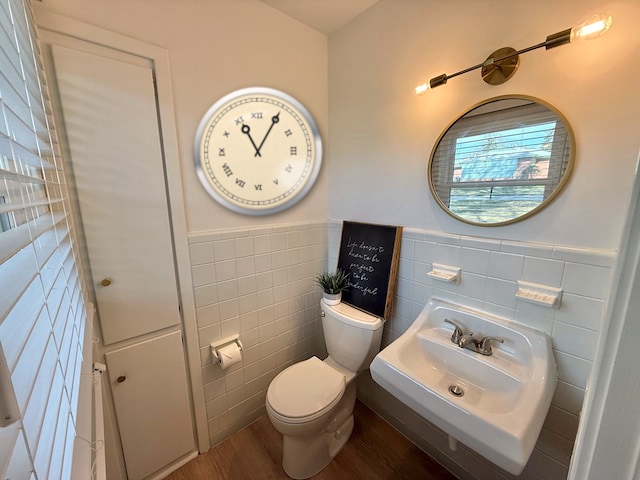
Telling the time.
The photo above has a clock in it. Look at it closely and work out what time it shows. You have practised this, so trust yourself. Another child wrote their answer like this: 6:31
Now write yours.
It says 11:05
